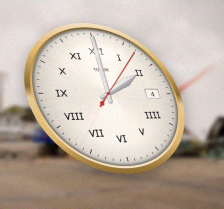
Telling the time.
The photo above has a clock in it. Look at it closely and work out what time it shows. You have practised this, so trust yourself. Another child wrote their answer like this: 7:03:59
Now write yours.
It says 2:00:07
